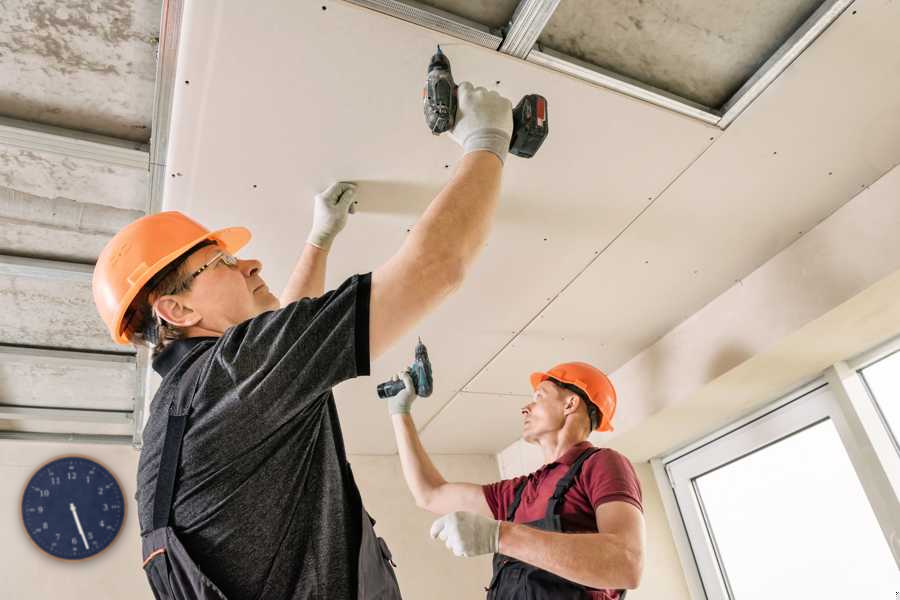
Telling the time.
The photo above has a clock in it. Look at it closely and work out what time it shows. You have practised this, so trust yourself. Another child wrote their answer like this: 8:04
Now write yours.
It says 5:27
